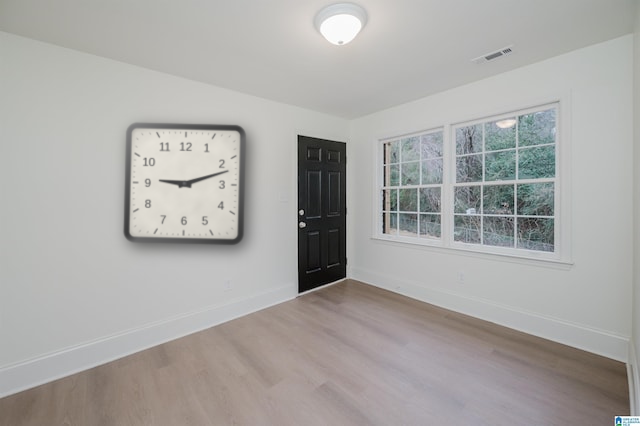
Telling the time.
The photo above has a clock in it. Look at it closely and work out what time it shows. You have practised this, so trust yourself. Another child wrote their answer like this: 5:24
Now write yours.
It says 9:12
